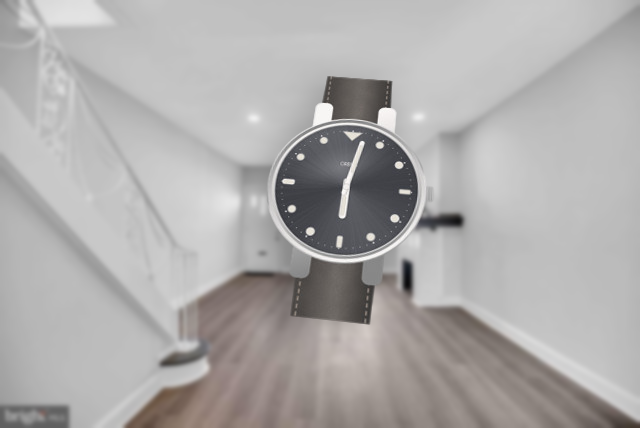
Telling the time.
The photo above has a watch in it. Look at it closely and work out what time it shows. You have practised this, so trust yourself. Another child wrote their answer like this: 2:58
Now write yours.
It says 6:02
